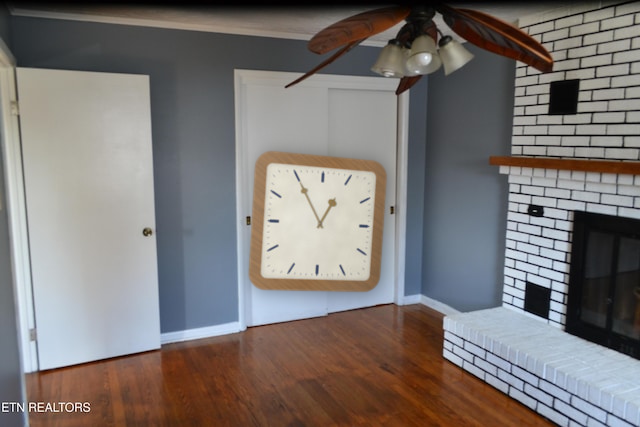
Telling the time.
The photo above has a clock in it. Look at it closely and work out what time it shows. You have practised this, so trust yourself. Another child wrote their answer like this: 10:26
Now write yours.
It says 12:55
